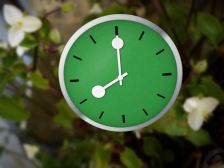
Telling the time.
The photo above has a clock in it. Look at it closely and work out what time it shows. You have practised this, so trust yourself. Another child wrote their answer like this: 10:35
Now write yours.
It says 8:00
